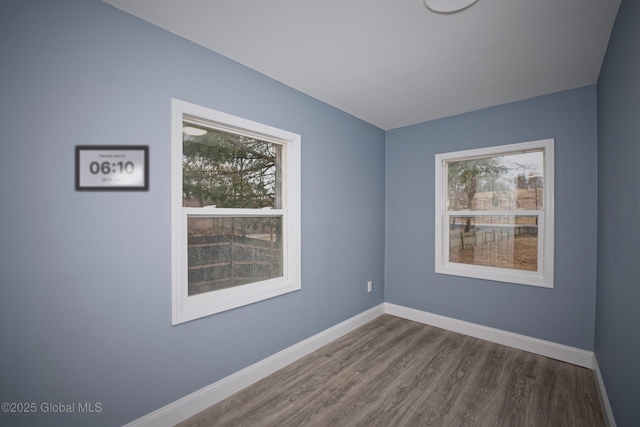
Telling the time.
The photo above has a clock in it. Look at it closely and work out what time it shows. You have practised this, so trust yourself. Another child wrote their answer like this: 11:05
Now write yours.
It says 6:10
